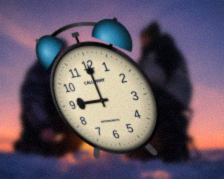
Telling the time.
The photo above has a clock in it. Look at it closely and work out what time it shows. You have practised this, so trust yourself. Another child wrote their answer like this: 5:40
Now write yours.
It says 9:00
